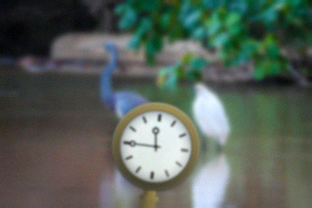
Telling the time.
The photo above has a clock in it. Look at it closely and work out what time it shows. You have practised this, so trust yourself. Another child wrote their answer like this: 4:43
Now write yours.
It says 11:45
